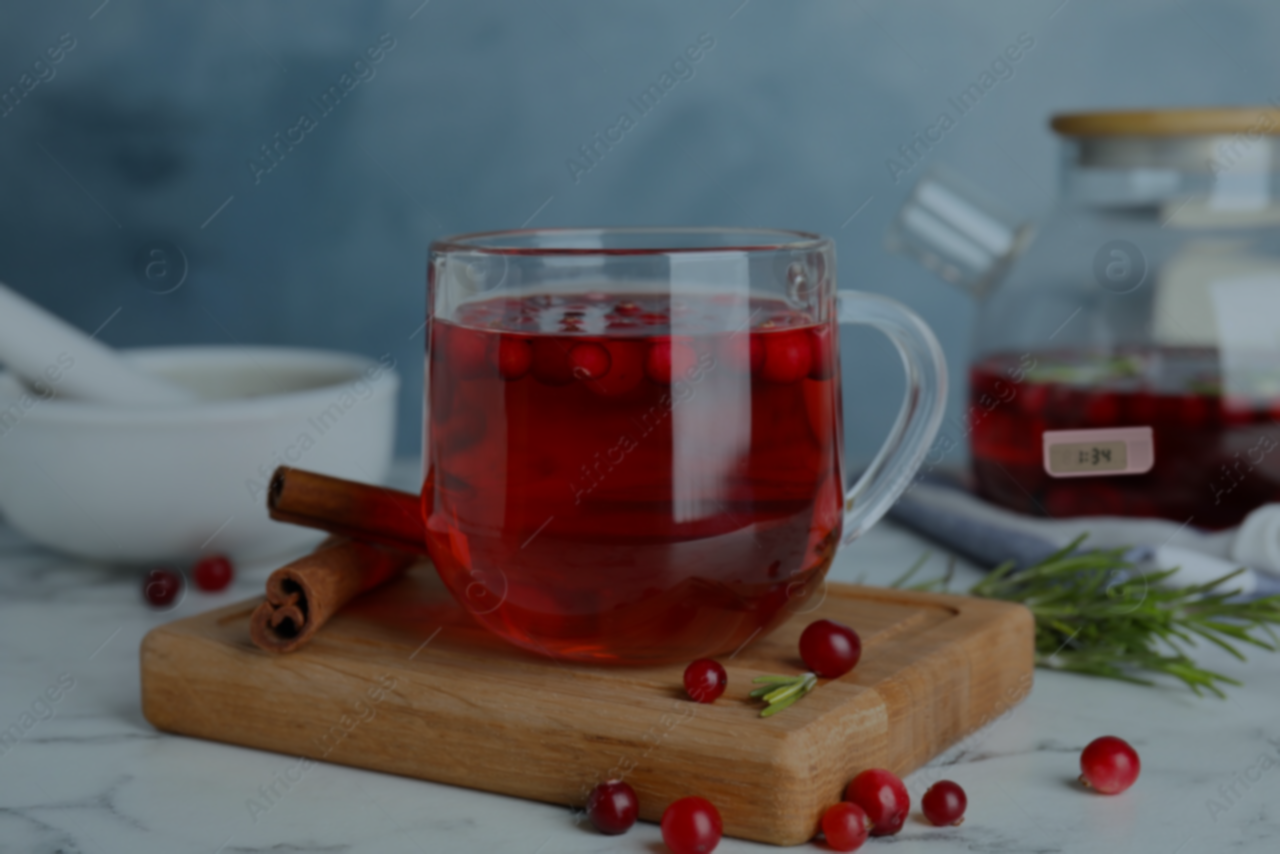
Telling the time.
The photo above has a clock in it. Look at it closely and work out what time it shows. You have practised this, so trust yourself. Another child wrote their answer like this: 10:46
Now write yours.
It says 1:34
